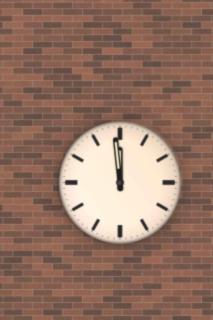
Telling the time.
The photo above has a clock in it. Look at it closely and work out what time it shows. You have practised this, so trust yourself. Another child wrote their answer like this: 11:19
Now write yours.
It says 11:59
